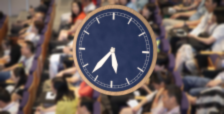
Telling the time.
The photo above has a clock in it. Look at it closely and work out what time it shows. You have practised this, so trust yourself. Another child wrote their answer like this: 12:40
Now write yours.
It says 5:37
